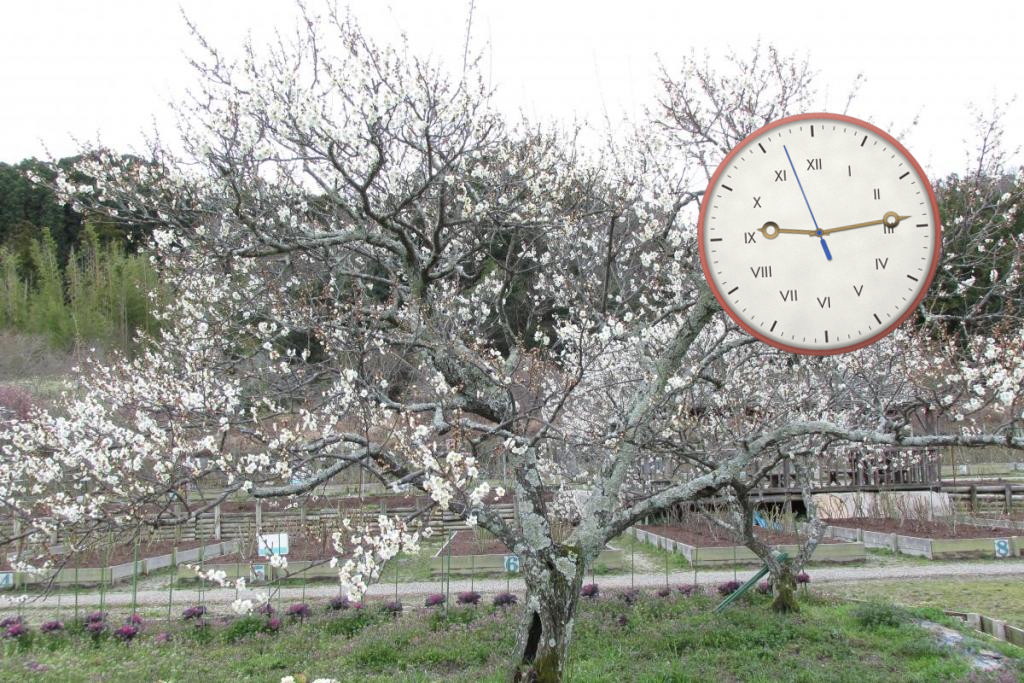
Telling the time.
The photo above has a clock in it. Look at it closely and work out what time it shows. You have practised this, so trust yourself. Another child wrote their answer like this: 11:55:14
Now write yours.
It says 9:13:57
